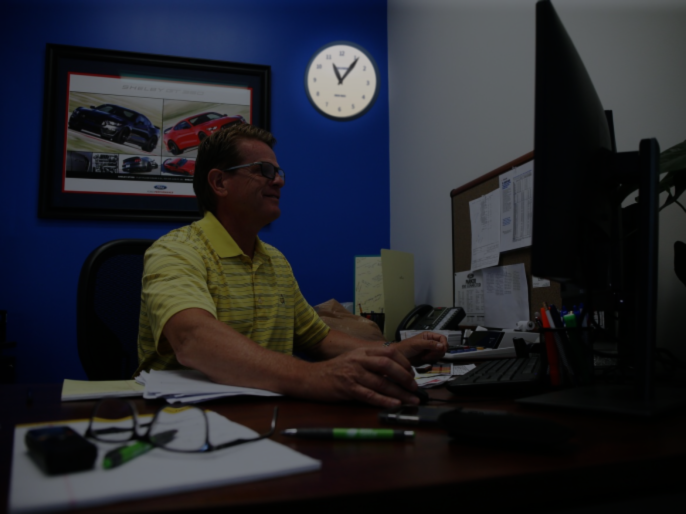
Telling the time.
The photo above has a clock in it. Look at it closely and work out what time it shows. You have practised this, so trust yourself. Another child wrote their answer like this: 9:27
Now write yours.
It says 11:06
